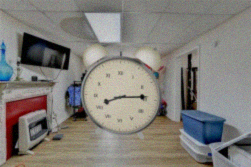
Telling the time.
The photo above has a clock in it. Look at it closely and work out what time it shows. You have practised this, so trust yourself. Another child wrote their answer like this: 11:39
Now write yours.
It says 8:14
